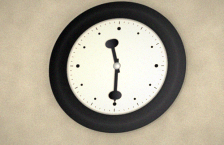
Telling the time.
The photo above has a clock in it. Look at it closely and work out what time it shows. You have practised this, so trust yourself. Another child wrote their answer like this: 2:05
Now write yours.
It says 11:30
